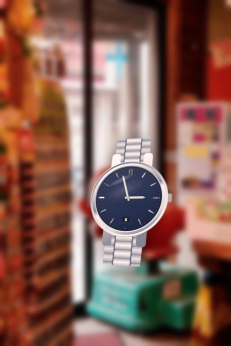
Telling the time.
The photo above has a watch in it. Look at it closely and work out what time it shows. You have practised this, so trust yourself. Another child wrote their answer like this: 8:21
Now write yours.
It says 2:57
